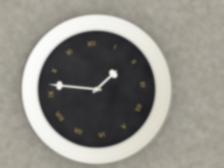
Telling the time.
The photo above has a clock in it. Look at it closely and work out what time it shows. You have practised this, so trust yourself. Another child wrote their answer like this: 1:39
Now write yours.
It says 1:47
